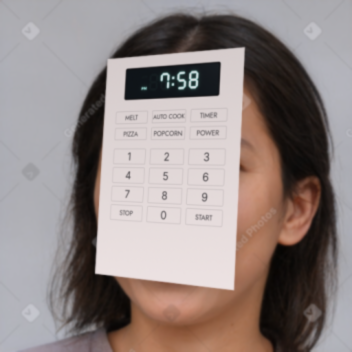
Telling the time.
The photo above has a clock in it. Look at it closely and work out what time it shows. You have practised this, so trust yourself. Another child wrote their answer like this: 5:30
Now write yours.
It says 7:58
